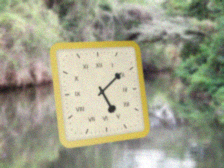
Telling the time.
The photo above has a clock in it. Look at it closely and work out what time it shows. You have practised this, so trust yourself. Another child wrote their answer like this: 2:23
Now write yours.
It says 5:09
